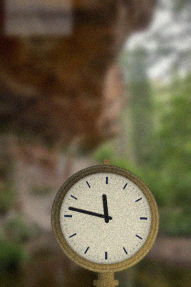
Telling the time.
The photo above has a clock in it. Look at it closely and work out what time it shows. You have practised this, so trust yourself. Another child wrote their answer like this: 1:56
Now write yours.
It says 11:47
